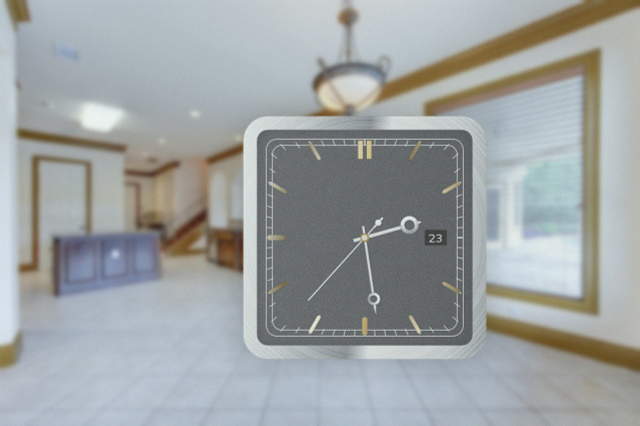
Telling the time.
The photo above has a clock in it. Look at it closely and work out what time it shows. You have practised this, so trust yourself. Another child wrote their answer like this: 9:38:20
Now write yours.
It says 2:28:37
